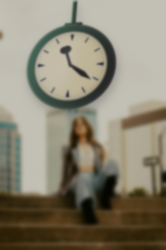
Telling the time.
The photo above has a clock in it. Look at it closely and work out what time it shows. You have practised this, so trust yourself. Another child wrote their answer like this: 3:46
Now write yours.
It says 11:21
